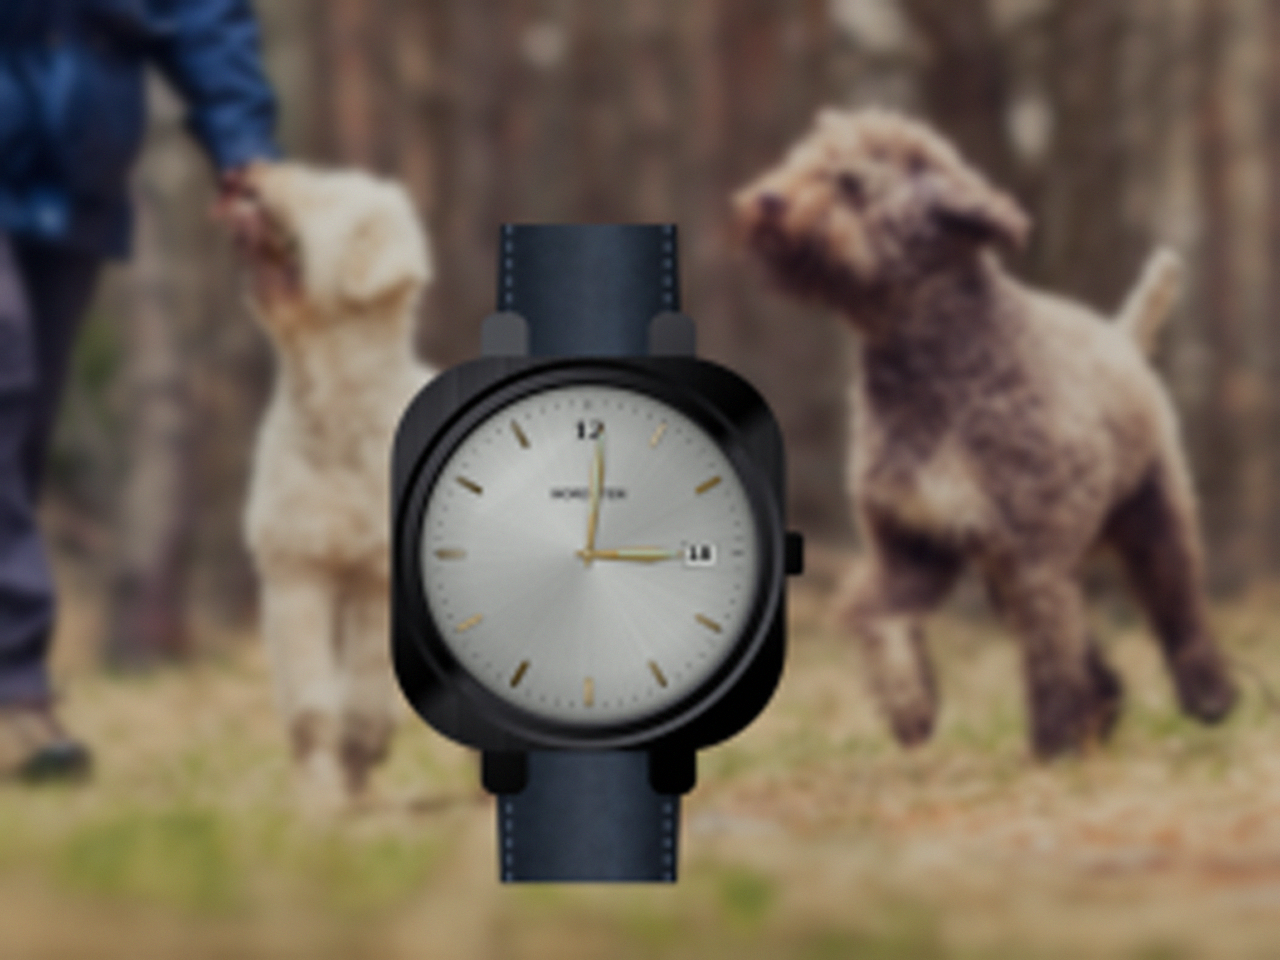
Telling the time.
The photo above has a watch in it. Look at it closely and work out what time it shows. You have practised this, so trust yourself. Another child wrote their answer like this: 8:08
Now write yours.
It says 3:01
